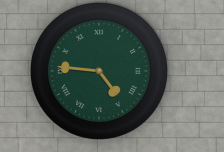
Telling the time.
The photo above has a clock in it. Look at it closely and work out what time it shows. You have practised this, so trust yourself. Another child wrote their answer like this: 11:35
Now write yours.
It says 4:46
